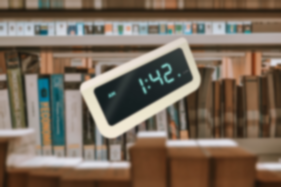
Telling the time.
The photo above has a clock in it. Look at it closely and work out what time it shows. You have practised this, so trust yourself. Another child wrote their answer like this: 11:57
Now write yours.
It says 1:42
